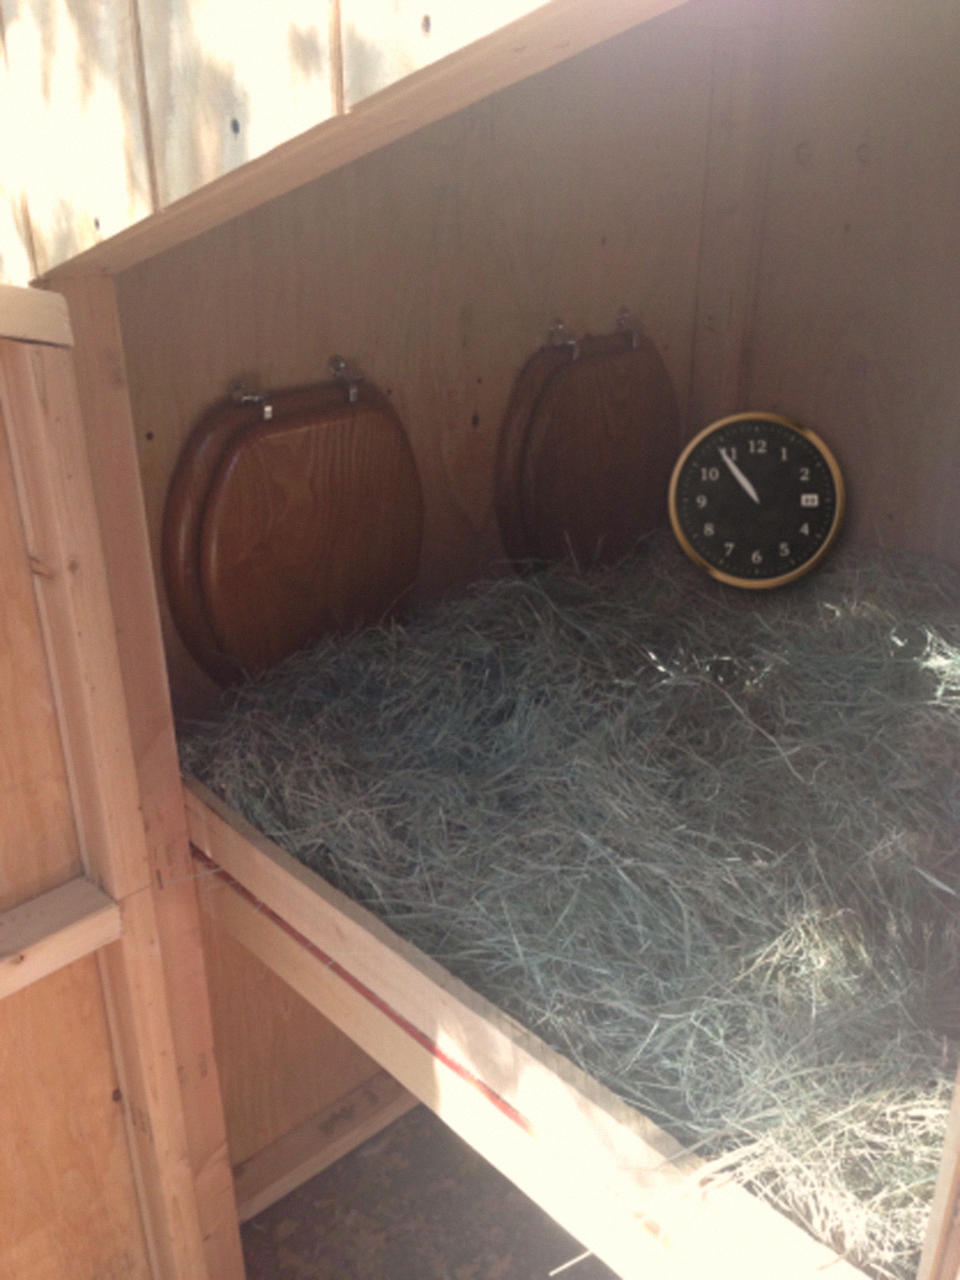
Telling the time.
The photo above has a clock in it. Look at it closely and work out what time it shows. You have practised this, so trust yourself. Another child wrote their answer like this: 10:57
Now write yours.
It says 10:54
